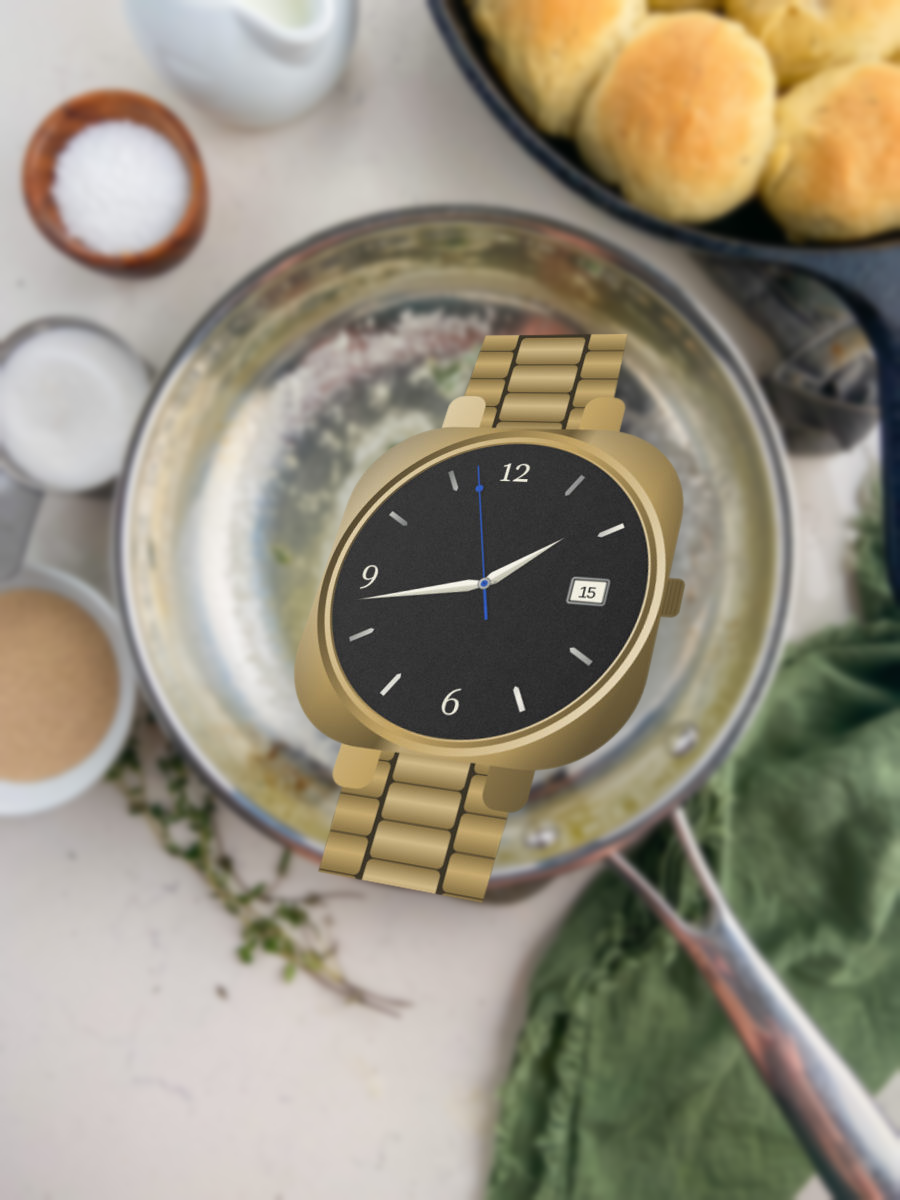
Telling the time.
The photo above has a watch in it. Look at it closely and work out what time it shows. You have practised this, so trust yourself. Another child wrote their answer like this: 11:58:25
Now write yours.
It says 1:42:57
